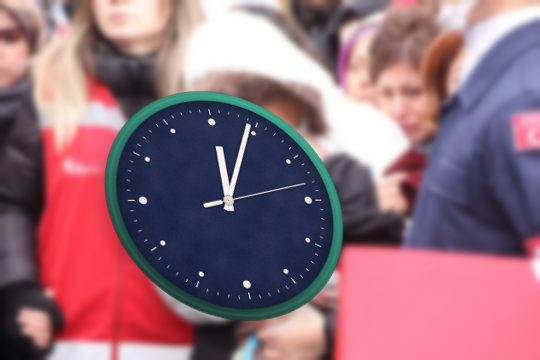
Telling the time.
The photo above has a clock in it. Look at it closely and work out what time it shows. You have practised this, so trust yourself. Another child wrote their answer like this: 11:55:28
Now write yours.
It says 12:04:13
